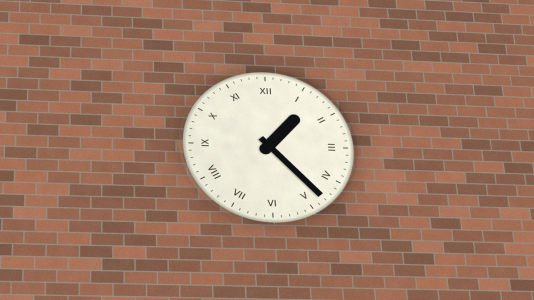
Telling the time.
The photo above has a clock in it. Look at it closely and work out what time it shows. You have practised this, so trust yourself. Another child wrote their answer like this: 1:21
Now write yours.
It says 1:23
